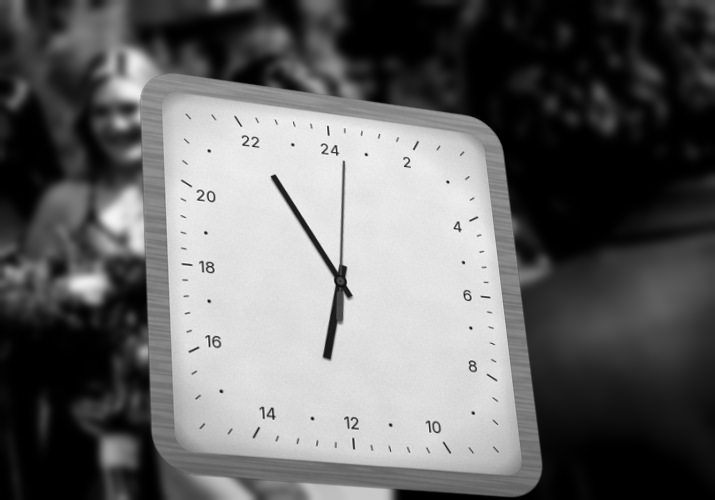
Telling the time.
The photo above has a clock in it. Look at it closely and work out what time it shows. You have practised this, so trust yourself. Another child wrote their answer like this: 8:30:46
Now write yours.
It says 12:55:01
